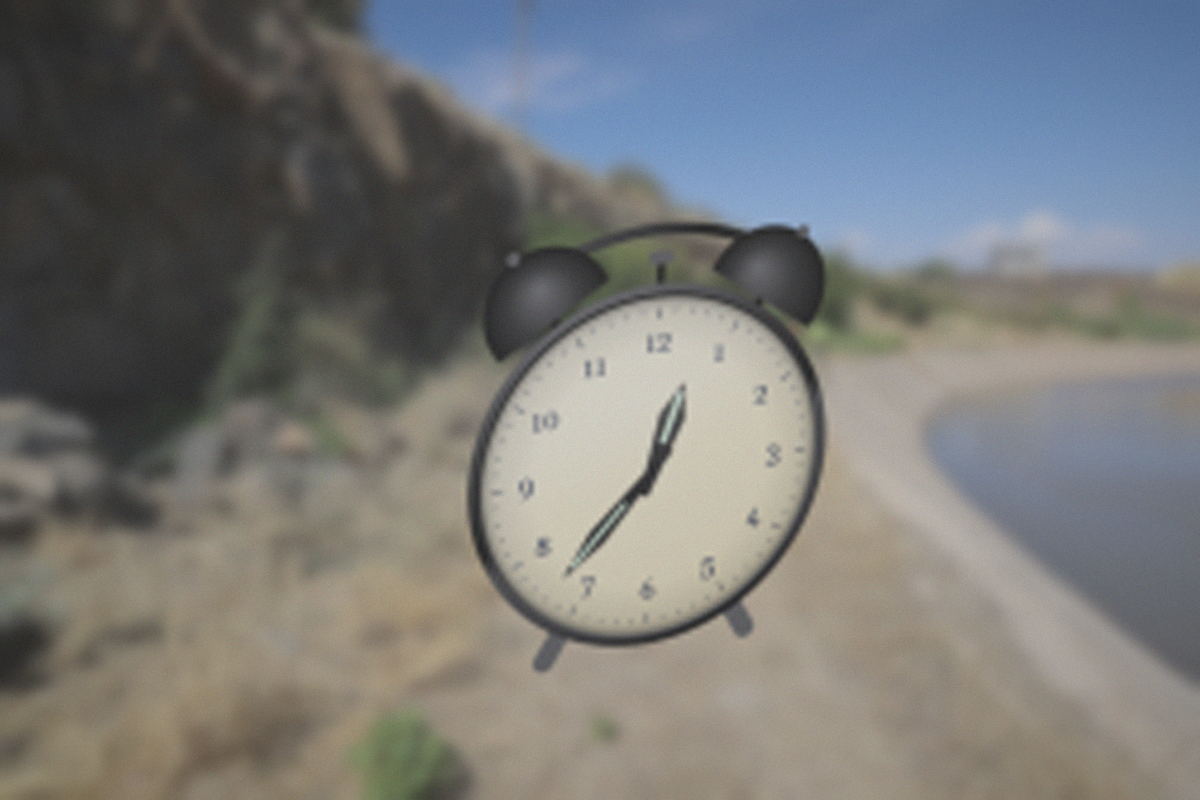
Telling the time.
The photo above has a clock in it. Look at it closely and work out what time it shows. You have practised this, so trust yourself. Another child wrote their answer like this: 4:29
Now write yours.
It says 12:37
